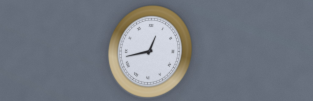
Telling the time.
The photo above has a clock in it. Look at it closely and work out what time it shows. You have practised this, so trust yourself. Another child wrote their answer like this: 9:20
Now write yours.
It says 12:43
